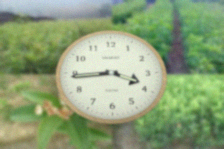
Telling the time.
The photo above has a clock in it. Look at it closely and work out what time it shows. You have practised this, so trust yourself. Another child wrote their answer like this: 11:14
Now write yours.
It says 3:44
